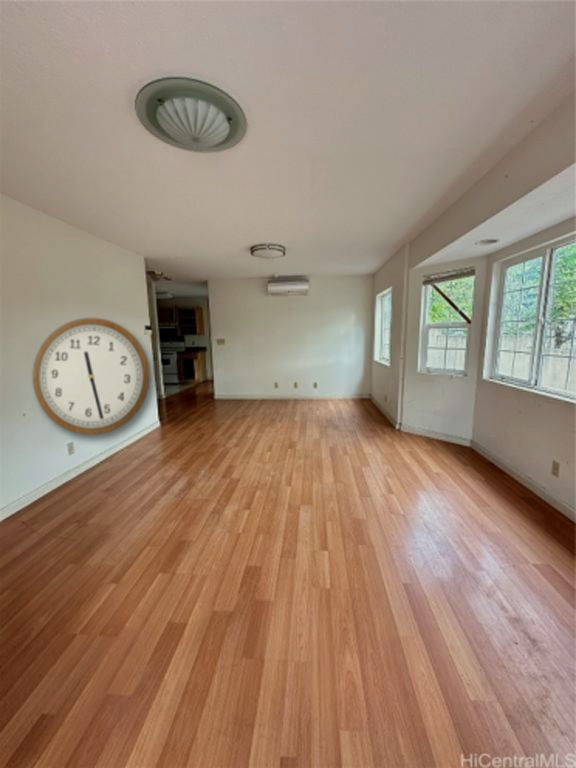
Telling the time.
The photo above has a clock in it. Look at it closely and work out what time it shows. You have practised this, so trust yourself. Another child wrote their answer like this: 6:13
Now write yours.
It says 11:27
